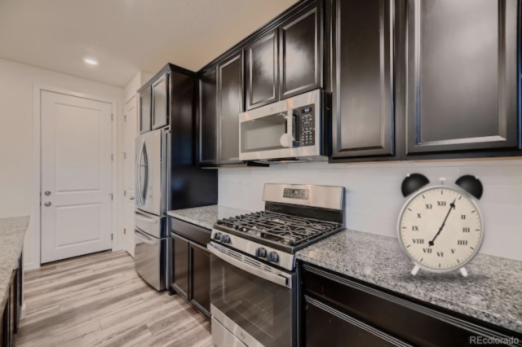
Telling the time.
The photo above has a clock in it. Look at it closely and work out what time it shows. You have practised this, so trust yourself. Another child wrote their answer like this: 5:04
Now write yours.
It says 7:04
